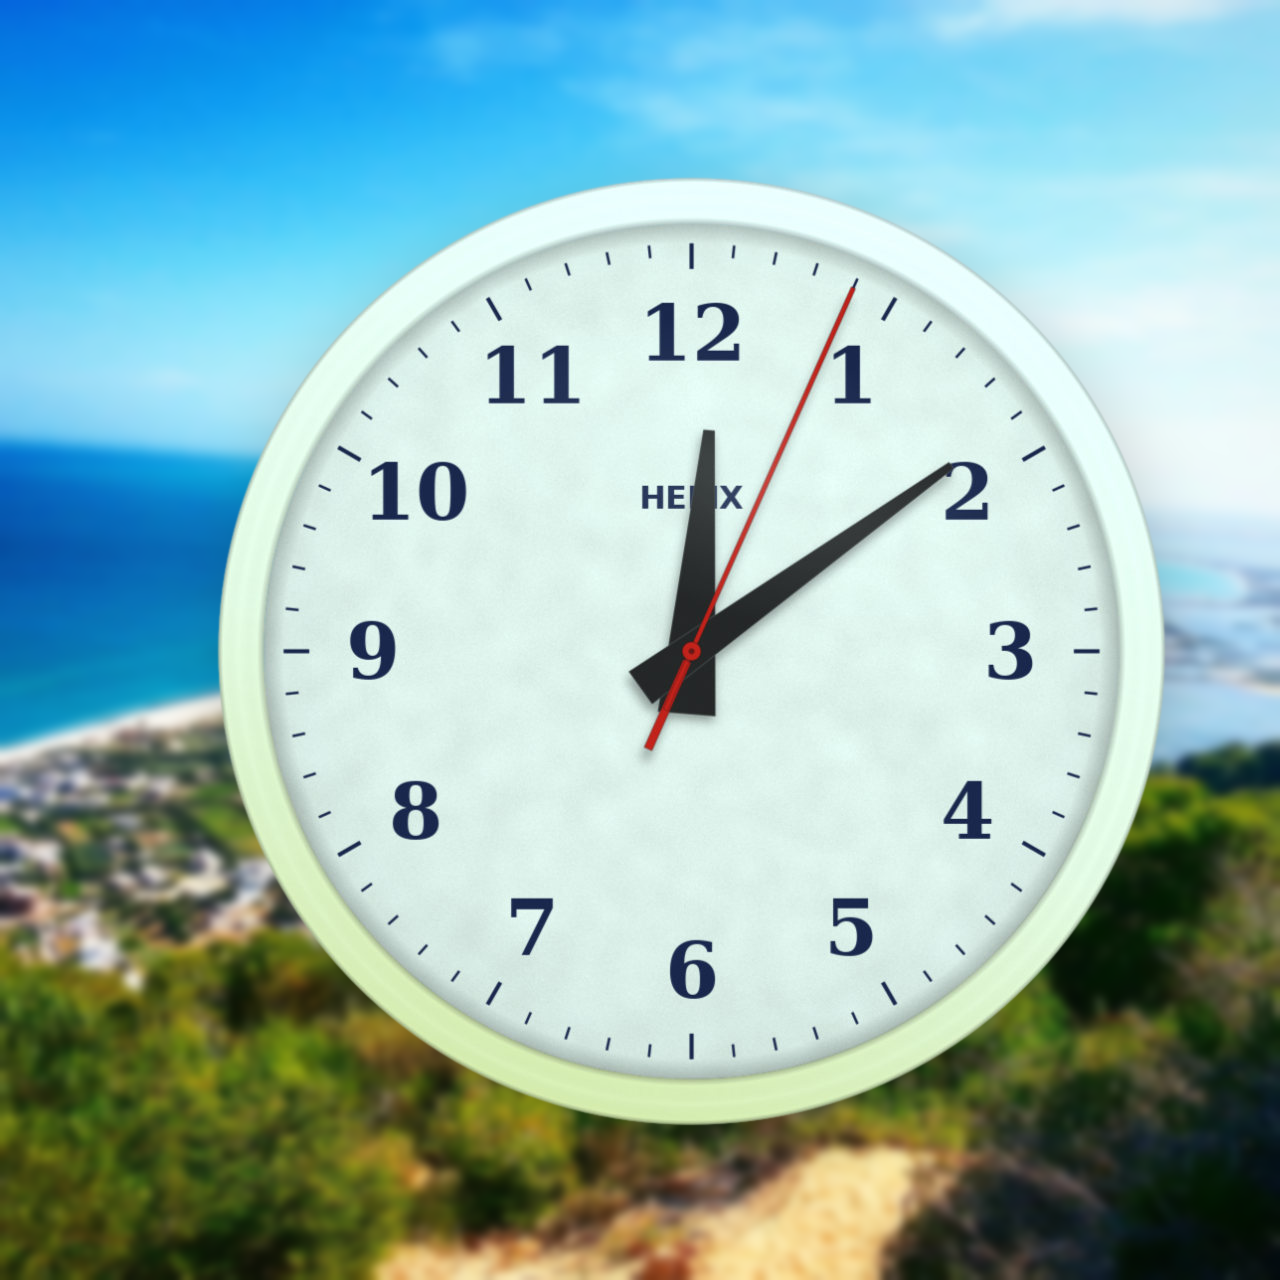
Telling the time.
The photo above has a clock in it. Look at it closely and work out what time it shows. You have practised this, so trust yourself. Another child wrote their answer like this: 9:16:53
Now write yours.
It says 12:09:04
